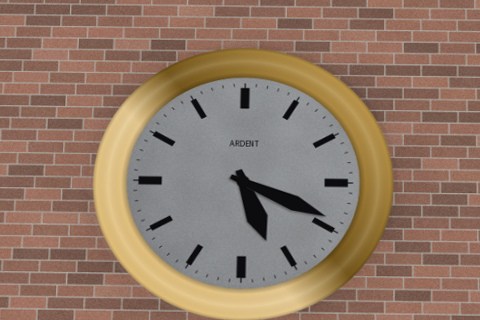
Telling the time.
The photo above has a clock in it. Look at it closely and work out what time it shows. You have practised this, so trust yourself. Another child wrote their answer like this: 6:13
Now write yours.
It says 5:19
